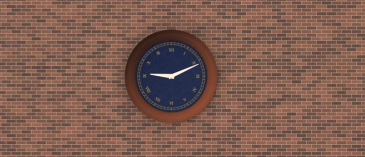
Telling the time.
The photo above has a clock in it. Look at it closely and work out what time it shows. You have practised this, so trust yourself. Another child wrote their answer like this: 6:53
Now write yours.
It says 9:11
